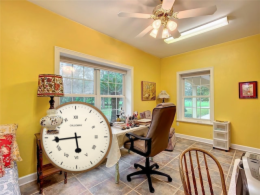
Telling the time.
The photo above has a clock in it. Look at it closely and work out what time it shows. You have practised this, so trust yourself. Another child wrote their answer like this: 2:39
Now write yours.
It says 5:44
